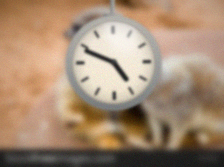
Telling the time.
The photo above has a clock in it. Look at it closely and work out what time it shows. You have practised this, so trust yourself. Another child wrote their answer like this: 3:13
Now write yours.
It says 4:49
